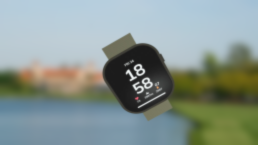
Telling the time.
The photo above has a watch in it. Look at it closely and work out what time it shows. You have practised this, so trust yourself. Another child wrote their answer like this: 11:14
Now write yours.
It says 18:58
